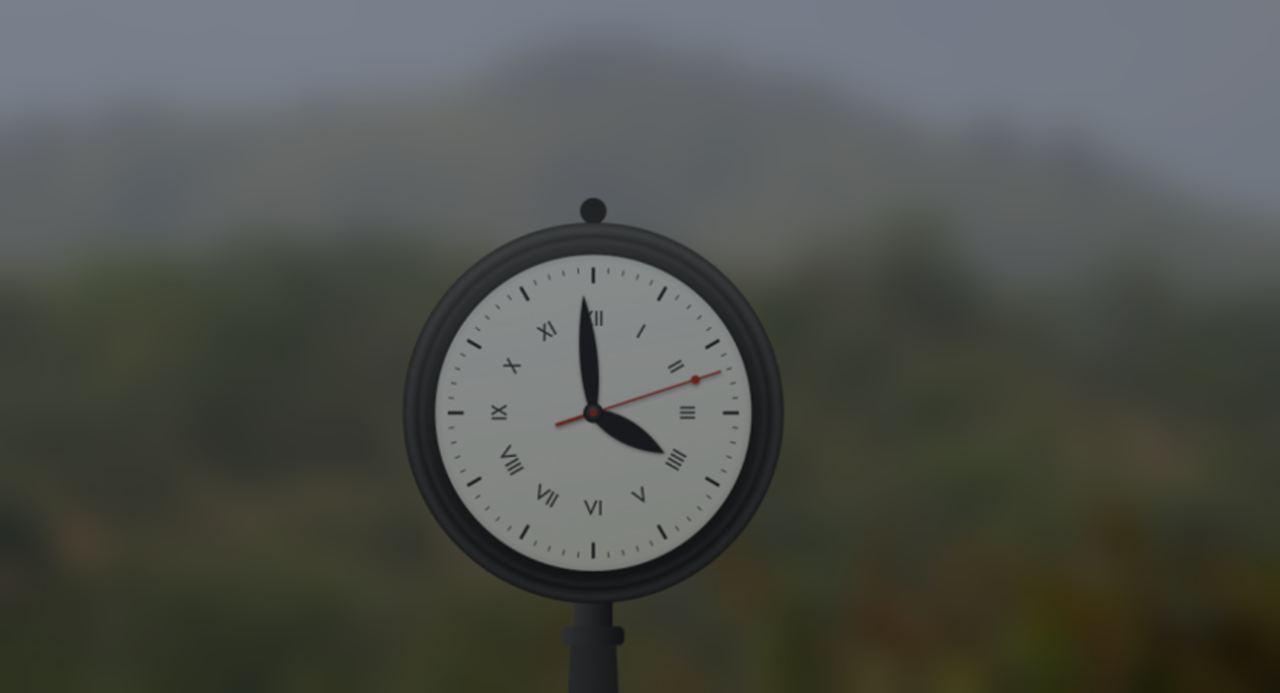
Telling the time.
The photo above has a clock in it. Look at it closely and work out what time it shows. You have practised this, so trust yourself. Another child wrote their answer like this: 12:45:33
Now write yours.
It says 3:59:12
